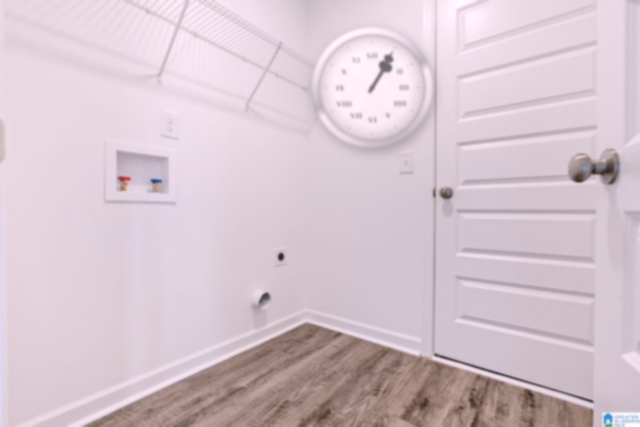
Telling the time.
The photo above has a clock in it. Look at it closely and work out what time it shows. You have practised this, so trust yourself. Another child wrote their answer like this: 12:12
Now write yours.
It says 1:05
